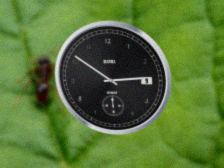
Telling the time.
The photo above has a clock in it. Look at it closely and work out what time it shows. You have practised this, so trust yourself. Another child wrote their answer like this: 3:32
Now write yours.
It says 2:51
